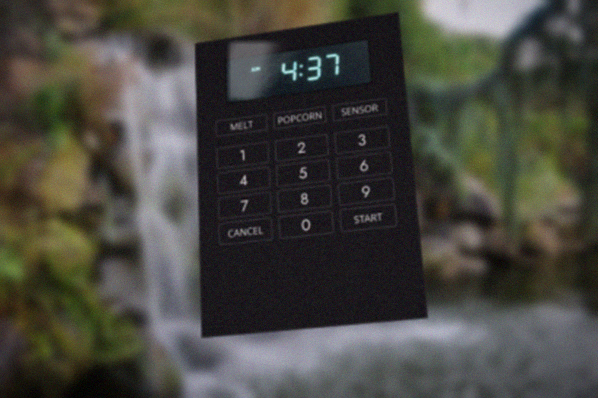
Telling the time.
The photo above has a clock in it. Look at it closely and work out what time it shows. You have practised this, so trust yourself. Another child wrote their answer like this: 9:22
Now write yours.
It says 4:37
